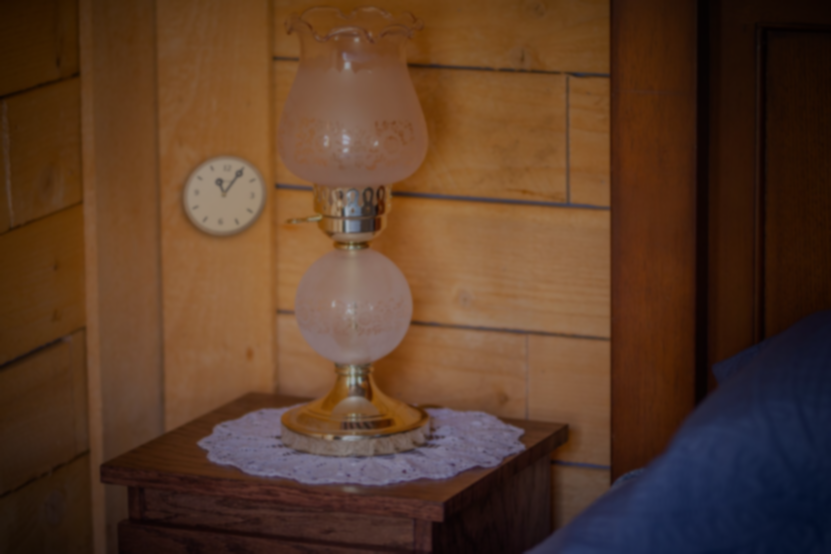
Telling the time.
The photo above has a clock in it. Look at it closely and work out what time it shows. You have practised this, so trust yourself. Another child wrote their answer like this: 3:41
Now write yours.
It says 11:05
